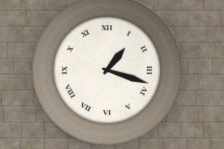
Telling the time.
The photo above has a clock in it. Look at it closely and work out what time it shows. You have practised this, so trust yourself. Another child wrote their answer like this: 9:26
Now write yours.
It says 1:18
